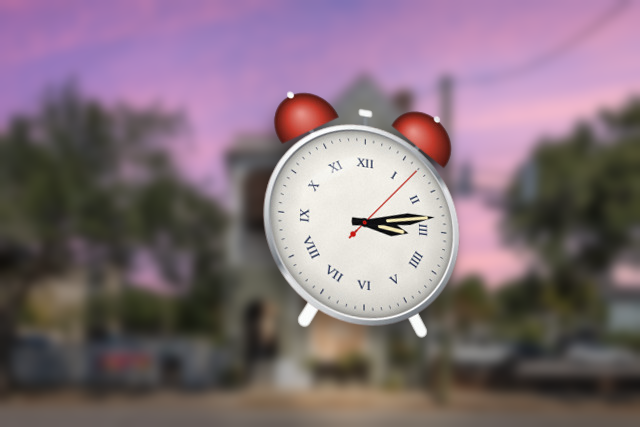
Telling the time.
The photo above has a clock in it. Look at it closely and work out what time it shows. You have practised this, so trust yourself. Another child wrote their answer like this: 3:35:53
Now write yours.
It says 3:13:07
